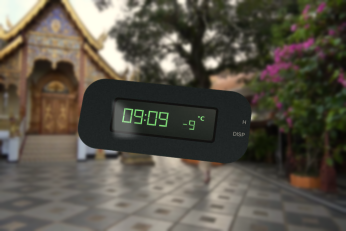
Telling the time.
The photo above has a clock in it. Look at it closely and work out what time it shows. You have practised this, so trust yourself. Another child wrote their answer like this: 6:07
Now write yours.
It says 9:09
